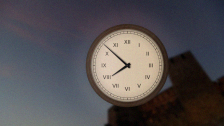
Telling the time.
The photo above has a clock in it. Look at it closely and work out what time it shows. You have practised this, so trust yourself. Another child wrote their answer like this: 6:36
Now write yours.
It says 7:52
